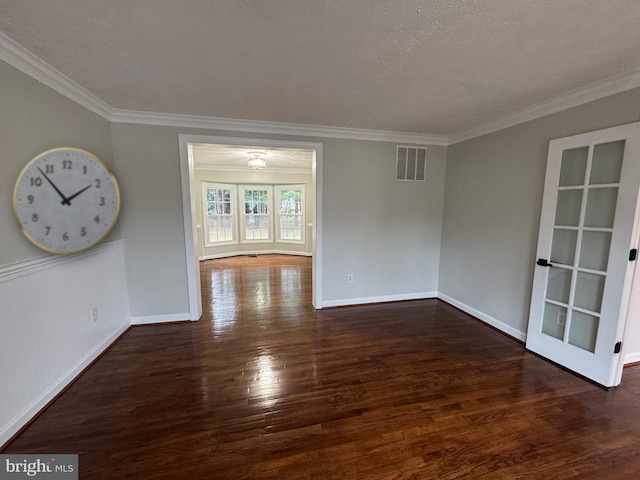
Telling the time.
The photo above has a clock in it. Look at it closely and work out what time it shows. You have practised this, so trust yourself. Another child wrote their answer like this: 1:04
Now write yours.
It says 1:53
